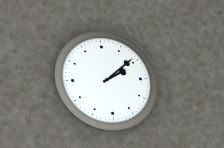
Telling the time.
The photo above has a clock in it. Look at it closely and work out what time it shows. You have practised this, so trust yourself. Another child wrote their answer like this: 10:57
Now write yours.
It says 2:09
